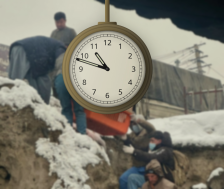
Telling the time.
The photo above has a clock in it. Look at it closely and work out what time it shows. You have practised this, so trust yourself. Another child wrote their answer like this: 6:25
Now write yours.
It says 10:48
